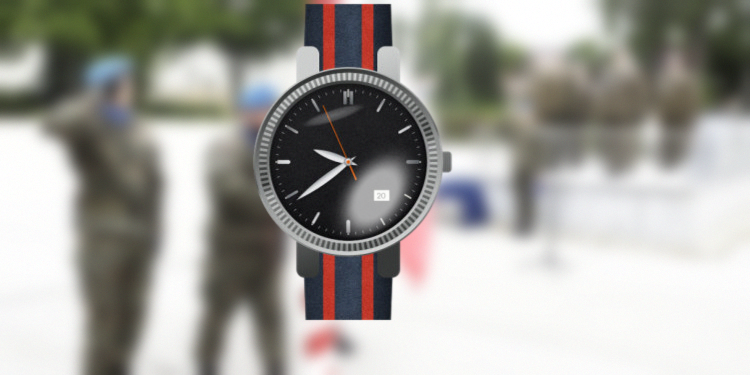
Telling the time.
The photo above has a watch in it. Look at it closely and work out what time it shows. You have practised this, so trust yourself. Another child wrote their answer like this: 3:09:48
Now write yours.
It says 9:38:56
